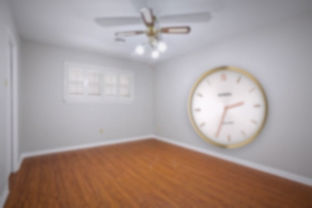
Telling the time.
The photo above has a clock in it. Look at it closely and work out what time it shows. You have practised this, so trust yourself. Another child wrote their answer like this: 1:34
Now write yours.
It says 2:34
